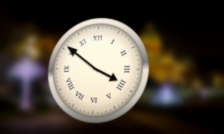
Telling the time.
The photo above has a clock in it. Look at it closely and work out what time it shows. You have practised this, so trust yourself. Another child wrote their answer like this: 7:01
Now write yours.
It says 3:51
